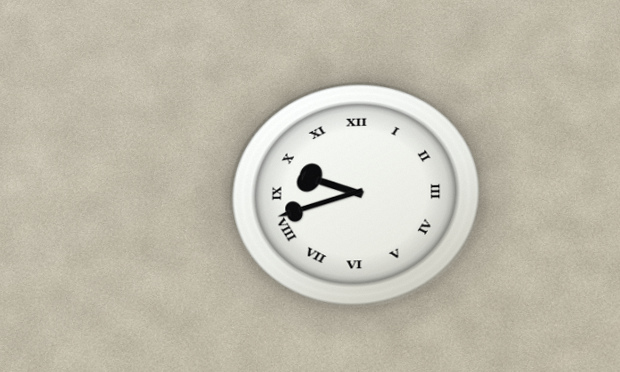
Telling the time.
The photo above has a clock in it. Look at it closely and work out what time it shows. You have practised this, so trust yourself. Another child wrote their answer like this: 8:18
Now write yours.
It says 9:42
